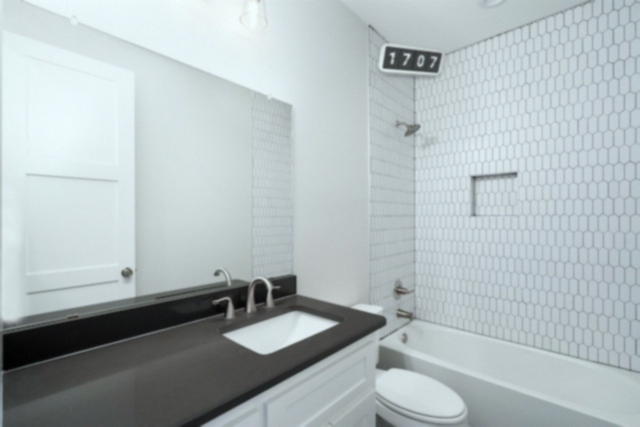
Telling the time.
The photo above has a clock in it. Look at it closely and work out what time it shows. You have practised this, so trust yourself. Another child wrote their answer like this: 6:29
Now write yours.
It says 17:07
